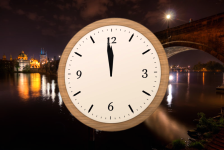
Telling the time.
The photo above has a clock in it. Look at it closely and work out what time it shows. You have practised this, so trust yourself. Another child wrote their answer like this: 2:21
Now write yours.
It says 11:59
